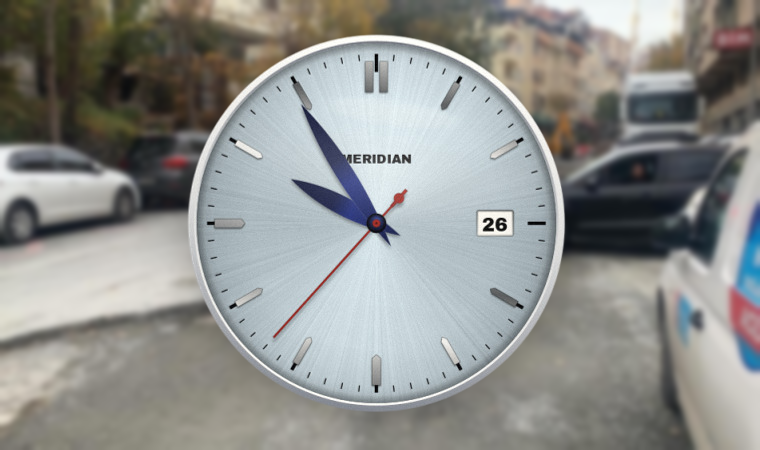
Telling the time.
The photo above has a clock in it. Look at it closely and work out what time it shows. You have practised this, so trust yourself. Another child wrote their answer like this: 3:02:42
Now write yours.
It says 9:54:37
